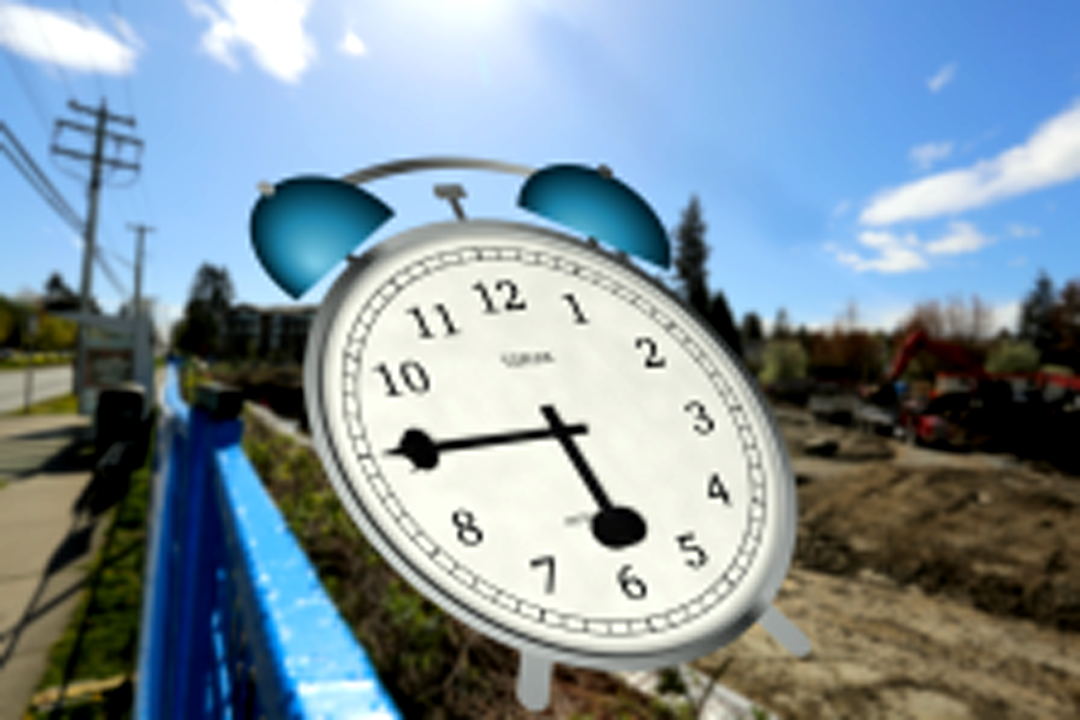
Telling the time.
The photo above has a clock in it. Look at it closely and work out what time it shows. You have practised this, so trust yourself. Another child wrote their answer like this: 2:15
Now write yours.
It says 5:45
